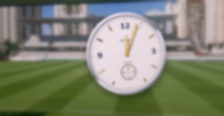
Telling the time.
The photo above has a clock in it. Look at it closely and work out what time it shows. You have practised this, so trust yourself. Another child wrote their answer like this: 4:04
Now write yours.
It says 12:04
